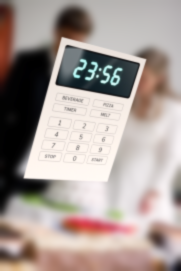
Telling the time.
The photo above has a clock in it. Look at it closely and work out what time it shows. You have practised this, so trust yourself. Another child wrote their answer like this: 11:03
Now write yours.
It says 23:56
